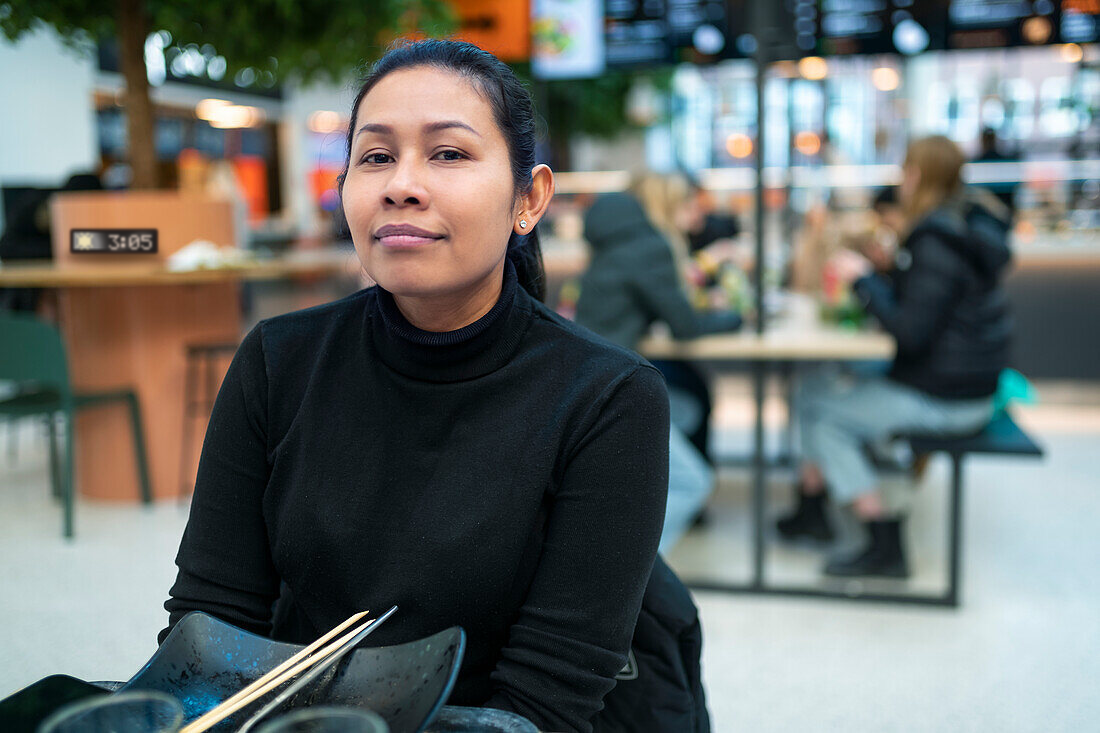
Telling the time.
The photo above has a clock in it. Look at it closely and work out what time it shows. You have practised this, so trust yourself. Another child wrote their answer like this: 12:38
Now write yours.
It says 3:05
